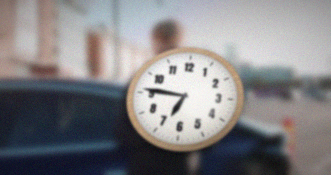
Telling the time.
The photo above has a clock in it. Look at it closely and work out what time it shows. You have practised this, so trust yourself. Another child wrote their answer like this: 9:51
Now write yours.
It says 6:46
